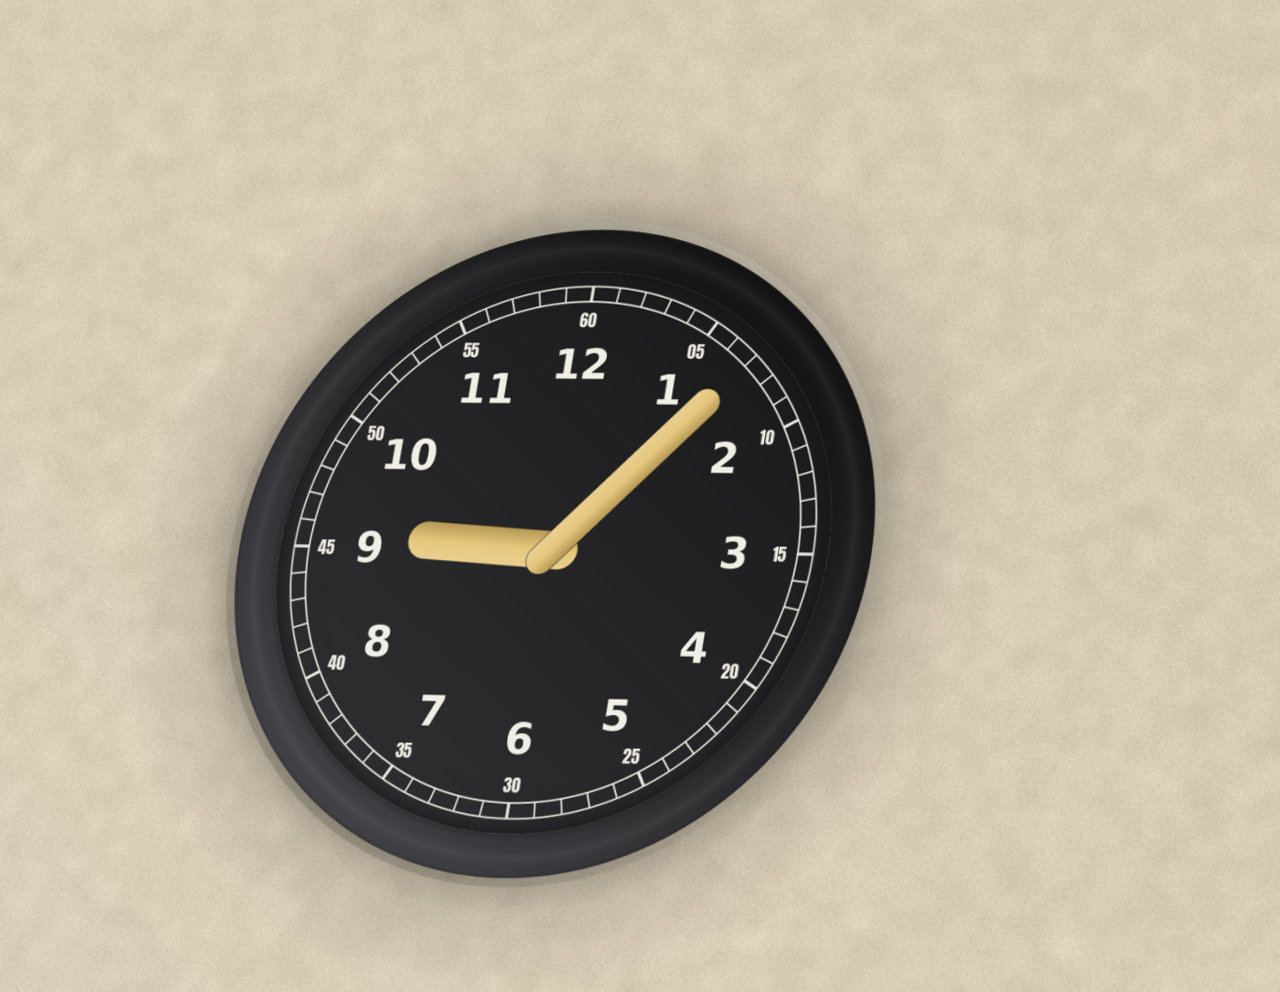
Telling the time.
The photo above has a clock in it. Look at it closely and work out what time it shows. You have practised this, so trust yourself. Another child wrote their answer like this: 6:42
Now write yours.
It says 9:07
